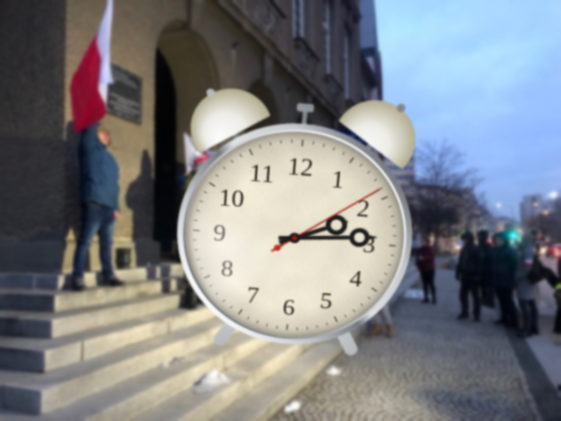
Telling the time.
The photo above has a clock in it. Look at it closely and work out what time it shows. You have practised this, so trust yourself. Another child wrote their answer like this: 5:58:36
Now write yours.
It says 2:14:09
